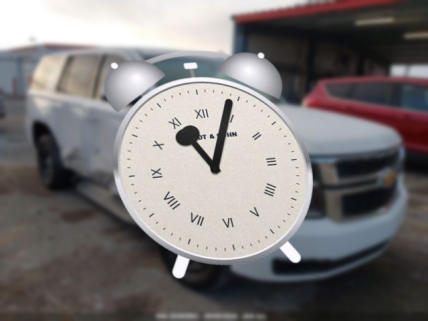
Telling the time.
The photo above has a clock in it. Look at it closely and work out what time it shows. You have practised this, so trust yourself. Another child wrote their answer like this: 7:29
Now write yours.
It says 11:04
